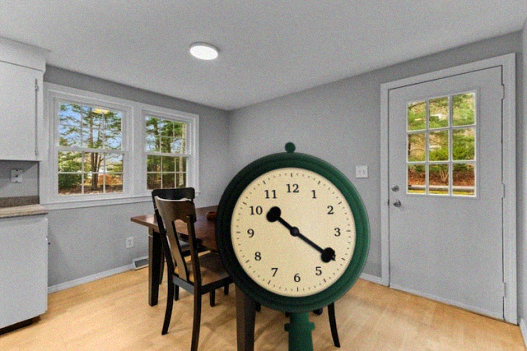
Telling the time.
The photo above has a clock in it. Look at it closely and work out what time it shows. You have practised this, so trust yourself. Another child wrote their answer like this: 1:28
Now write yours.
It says 10:21
